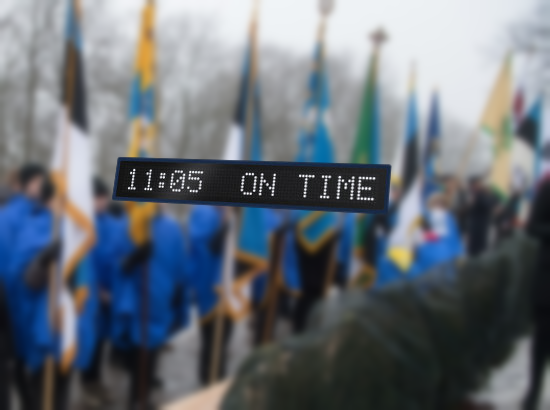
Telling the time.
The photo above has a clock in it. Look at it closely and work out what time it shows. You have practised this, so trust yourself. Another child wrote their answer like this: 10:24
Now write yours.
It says 11:05
